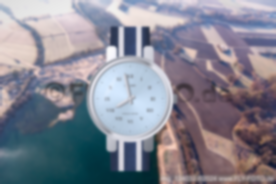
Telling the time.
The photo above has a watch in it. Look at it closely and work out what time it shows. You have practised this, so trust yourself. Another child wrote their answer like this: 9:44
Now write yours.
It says 7:58
